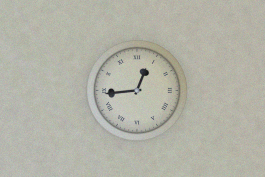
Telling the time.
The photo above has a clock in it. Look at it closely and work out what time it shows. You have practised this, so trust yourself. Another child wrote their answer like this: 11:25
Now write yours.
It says 12:44
